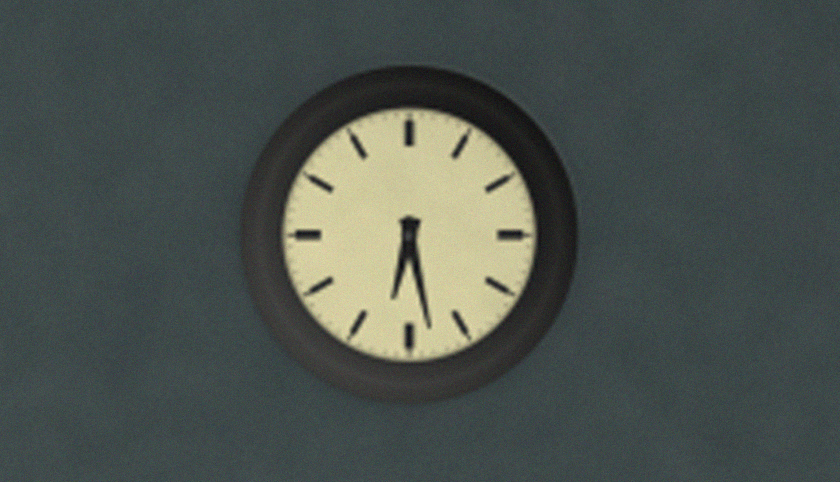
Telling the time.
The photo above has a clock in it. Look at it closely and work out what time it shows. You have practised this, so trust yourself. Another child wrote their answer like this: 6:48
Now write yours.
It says 6:28
